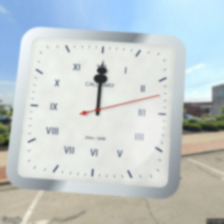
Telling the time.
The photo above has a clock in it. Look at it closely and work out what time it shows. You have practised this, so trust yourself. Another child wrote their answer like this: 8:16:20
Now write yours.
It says 12:00:12
